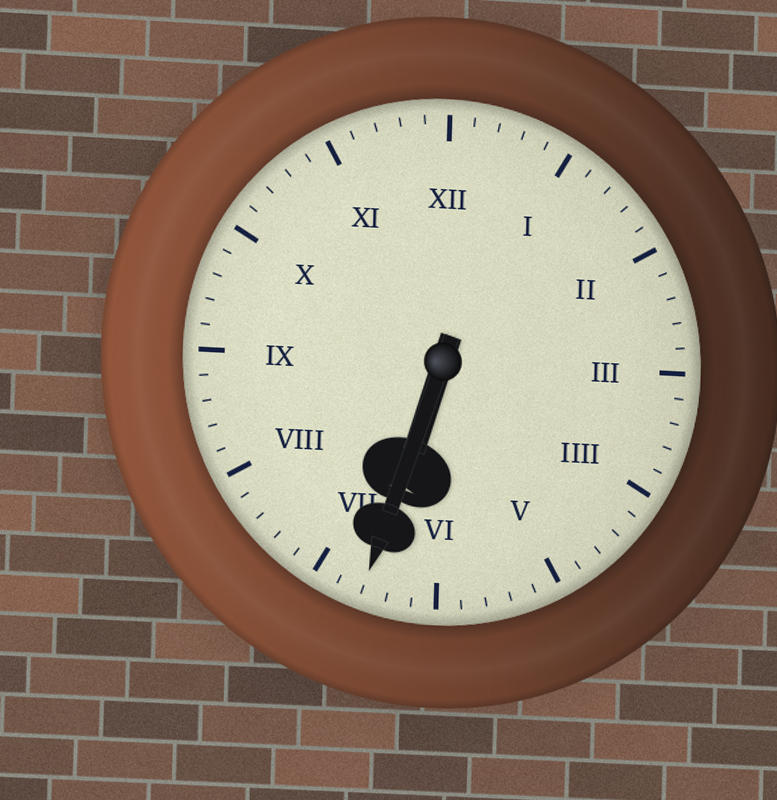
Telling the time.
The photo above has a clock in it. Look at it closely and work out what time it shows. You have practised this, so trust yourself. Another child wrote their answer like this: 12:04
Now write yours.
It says 6:33
